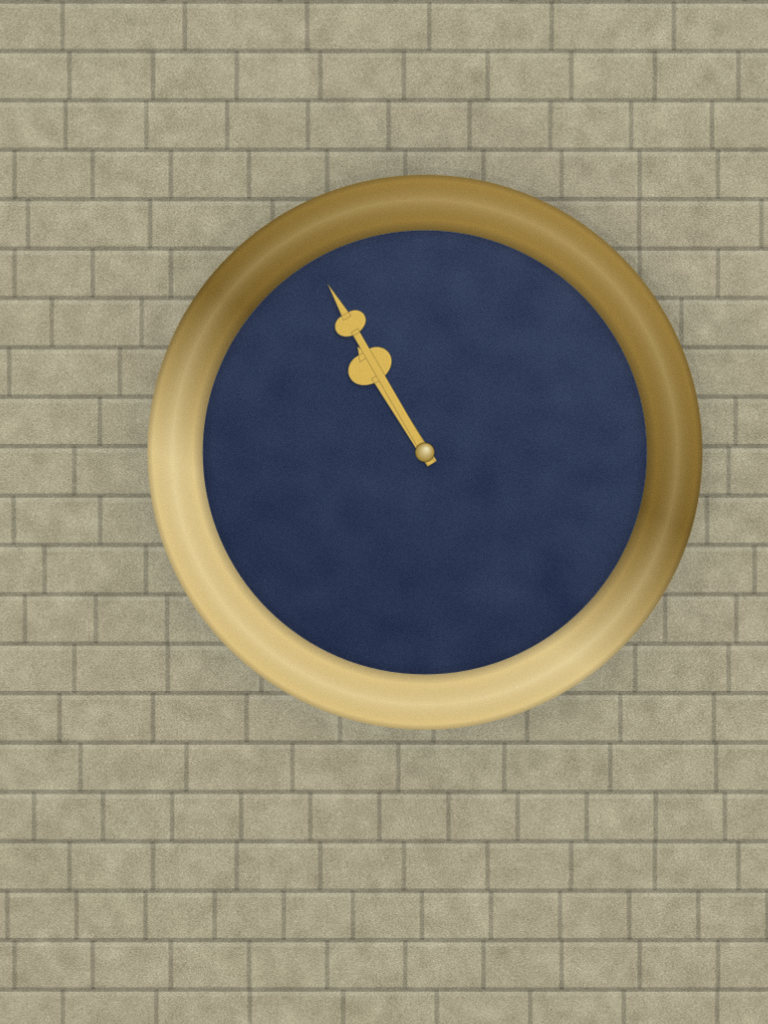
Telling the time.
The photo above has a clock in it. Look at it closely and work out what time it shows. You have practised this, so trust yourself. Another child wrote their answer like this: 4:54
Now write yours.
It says 10:55
